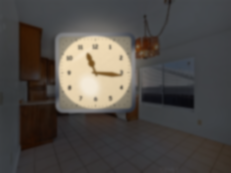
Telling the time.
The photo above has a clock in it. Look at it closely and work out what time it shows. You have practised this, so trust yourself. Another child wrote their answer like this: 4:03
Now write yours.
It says 11:16
